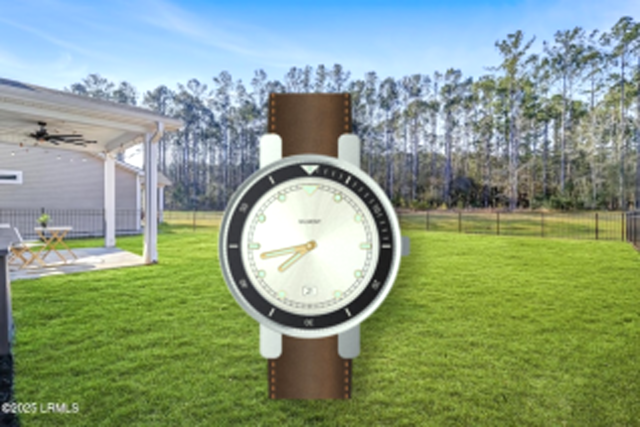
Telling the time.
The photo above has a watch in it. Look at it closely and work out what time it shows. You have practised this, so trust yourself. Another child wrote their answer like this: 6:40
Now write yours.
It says 7:43
